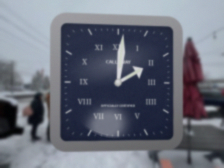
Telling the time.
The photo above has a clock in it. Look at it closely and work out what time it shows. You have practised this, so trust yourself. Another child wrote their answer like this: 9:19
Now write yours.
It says 2:01
